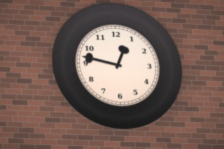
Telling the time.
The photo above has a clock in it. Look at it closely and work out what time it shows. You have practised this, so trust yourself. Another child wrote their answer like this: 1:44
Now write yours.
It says 12:47
